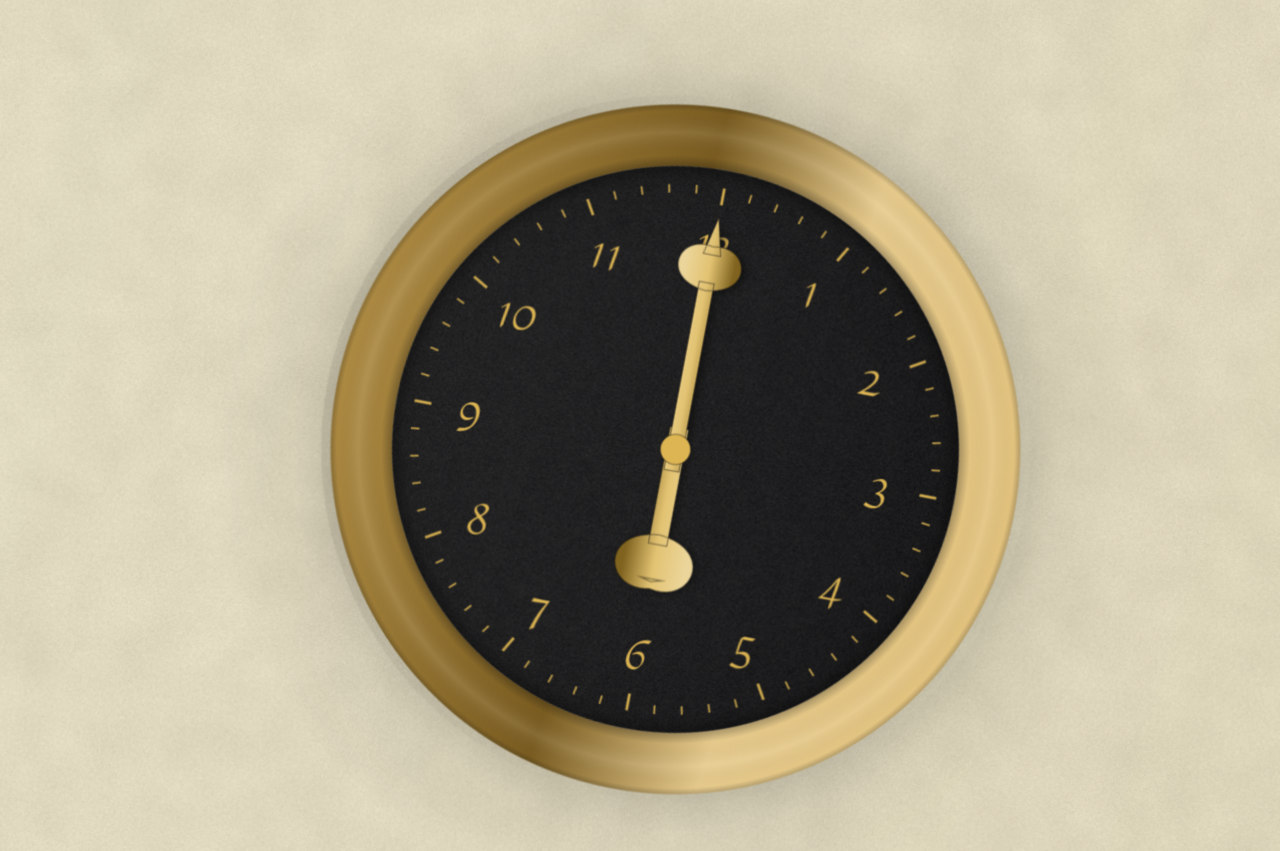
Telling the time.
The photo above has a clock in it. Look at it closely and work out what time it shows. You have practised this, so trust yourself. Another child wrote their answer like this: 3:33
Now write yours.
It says 6:00
